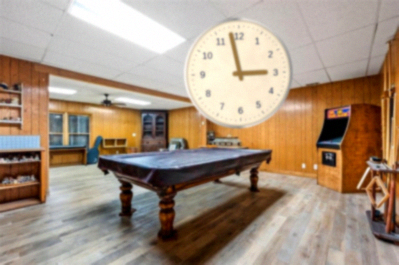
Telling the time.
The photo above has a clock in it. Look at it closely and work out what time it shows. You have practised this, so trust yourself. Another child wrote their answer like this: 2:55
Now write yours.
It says 2:58
